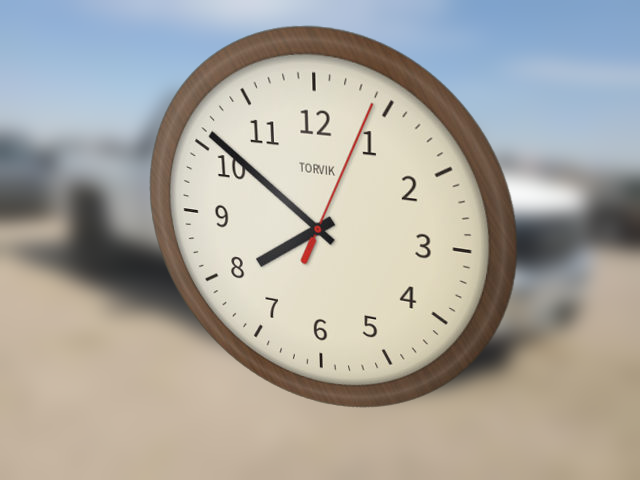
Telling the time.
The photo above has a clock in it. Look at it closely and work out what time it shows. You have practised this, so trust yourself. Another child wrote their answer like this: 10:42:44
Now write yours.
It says 7:51:04
